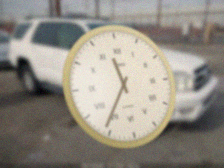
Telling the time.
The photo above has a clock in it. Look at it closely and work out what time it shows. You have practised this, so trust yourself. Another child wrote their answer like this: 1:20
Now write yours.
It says 11:36
